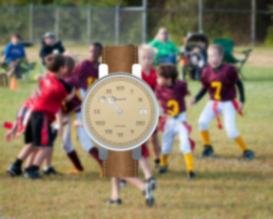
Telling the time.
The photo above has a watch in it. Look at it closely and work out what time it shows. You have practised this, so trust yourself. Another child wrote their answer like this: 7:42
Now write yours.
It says 10:51
